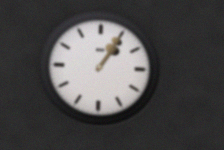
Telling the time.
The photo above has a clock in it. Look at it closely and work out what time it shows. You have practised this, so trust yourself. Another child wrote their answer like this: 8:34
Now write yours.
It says 1:05
